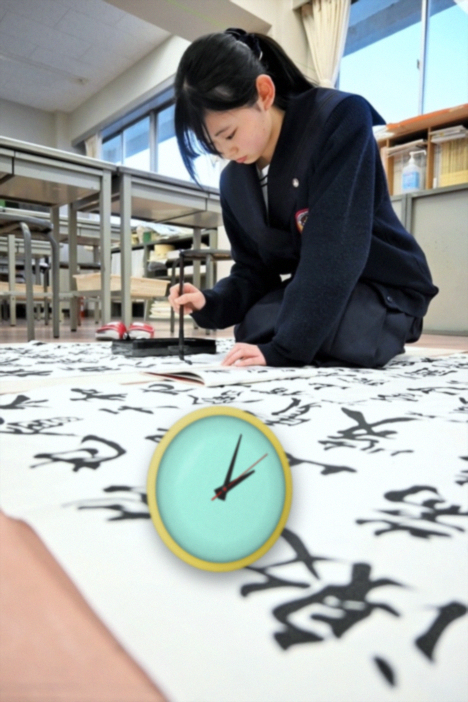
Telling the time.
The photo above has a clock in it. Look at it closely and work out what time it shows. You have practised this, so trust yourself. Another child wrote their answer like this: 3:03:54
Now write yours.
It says 2:03:09
